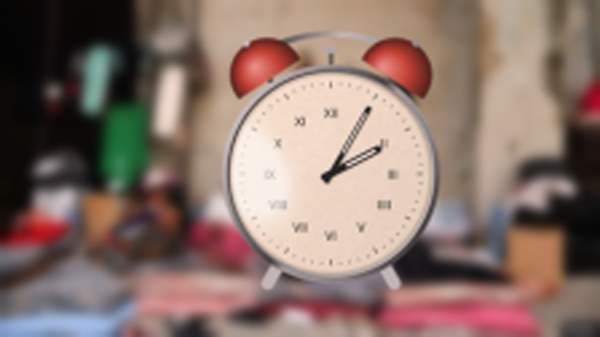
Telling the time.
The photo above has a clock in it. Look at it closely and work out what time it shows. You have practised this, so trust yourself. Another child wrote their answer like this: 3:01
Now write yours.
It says 2:05
